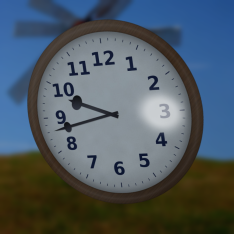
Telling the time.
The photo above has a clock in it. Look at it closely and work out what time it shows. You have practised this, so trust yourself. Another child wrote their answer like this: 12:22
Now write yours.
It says 9:43
